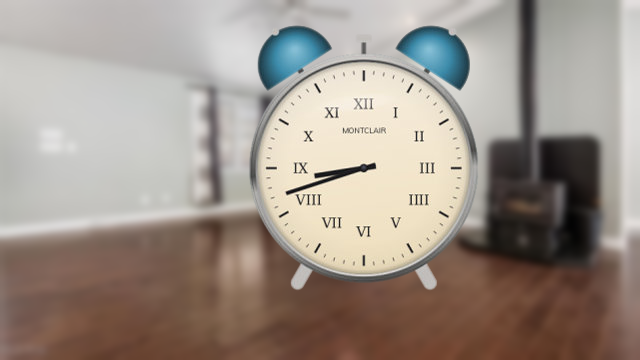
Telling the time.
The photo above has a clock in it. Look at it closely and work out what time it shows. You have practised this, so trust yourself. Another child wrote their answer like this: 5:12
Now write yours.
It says 8:42
